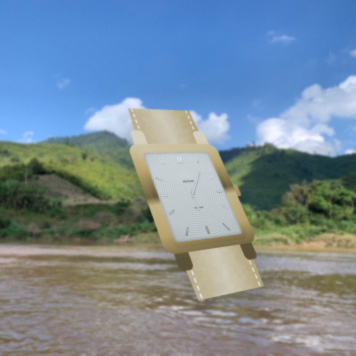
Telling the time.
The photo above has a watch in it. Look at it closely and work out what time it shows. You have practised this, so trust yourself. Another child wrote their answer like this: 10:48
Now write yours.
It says 6:06
